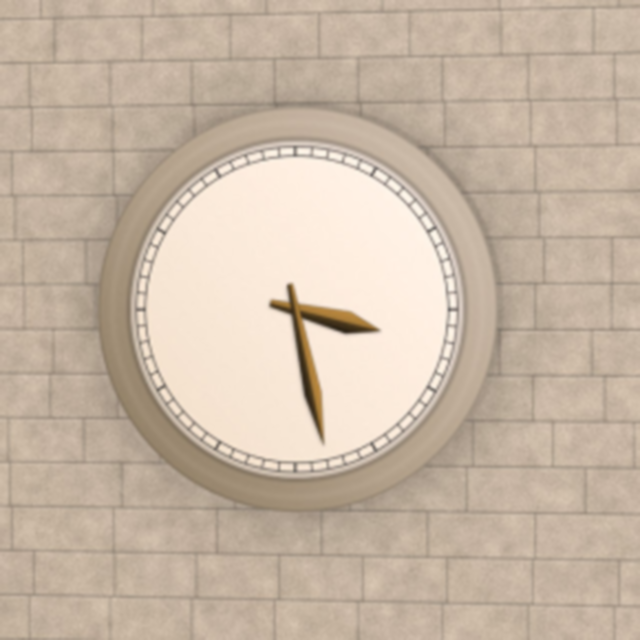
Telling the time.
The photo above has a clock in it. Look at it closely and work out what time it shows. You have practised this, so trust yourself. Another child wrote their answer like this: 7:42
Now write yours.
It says 3:28
